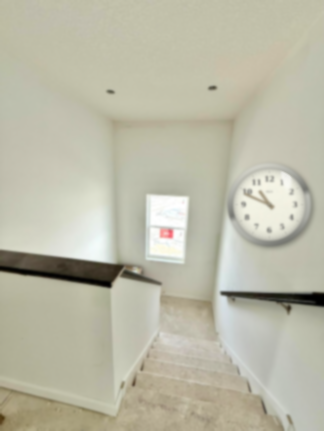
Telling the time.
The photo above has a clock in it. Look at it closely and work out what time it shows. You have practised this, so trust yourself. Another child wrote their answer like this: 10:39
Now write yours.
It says 10:49
